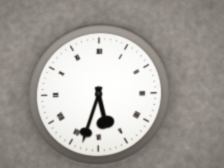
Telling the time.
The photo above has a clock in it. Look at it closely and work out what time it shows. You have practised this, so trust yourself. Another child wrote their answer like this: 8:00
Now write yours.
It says 5:33
